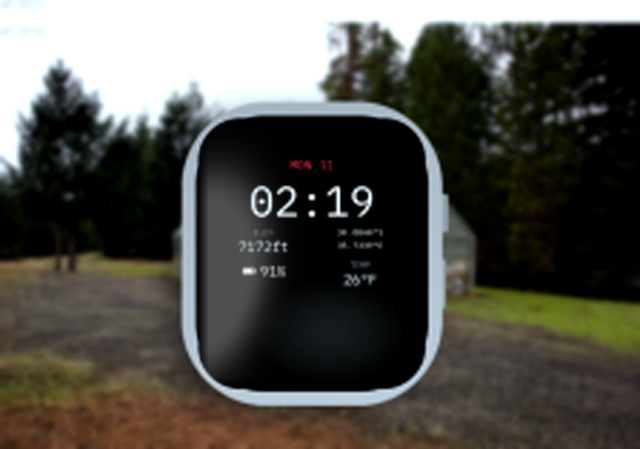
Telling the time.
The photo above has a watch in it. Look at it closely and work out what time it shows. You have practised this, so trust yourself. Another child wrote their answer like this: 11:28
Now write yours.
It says 2:19
